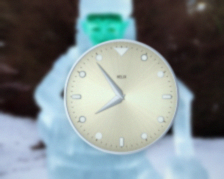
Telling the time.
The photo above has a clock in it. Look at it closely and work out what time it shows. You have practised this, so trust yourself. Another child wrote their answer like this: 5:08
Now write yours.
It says 7:54
